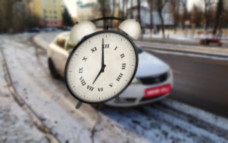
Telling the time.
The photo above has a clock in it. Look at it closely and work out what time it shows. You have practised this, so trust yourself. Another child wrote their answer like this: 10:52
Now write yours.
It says 6:59
